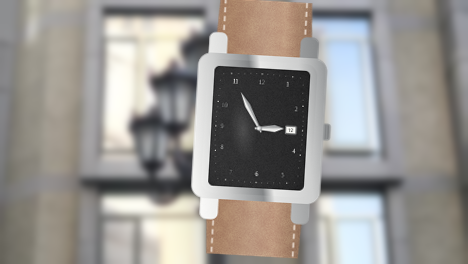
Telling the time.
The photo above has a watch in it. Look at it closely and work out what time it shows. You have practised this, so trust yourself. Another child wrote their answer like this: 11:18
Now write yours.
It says 2:55
